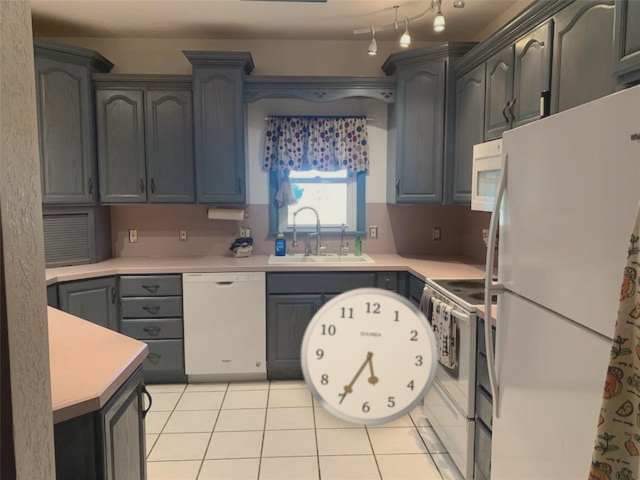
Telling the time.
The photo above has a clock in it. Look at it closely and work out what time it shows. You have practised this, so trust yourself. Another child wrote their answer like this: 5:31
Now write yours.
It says 5:35
